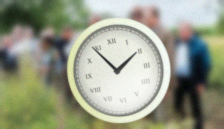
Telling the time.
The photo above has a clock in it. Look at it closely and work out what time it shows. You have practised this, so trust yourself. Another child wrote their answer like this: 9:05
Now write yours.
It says 1:54
